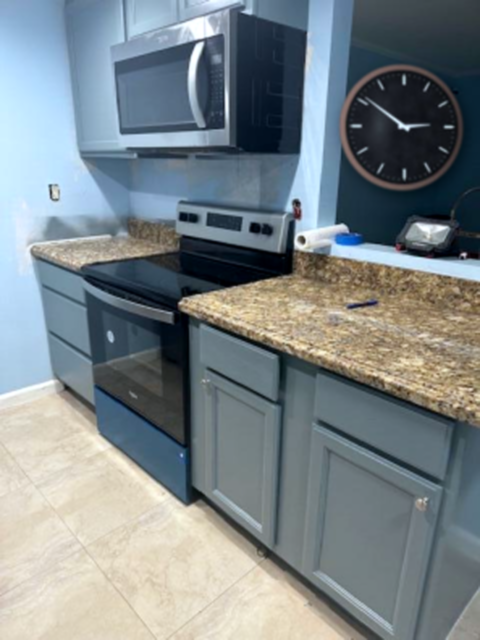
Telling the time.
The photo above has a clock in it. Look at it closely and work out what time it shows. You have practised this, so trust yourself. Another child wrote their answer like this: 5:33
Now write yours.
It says 2:51
